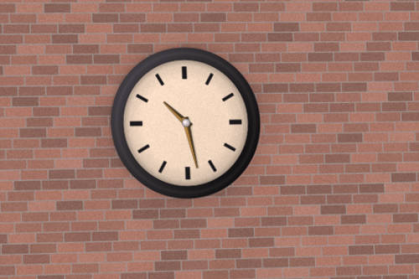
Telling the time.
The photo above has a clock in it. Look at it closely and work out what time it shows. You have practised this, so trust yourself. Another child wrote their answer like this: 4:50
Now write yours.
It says 10:28
